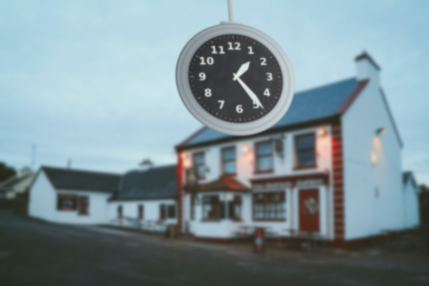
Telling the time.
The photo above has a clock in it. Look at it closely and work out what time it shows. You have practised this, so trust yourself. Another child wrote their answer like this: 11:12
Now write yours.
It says 1:24
